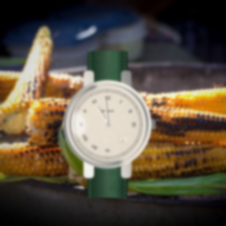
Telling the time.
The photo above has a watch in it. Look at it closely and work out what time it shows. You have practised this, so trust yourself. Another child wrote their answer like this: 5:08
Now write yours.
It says 10:59
